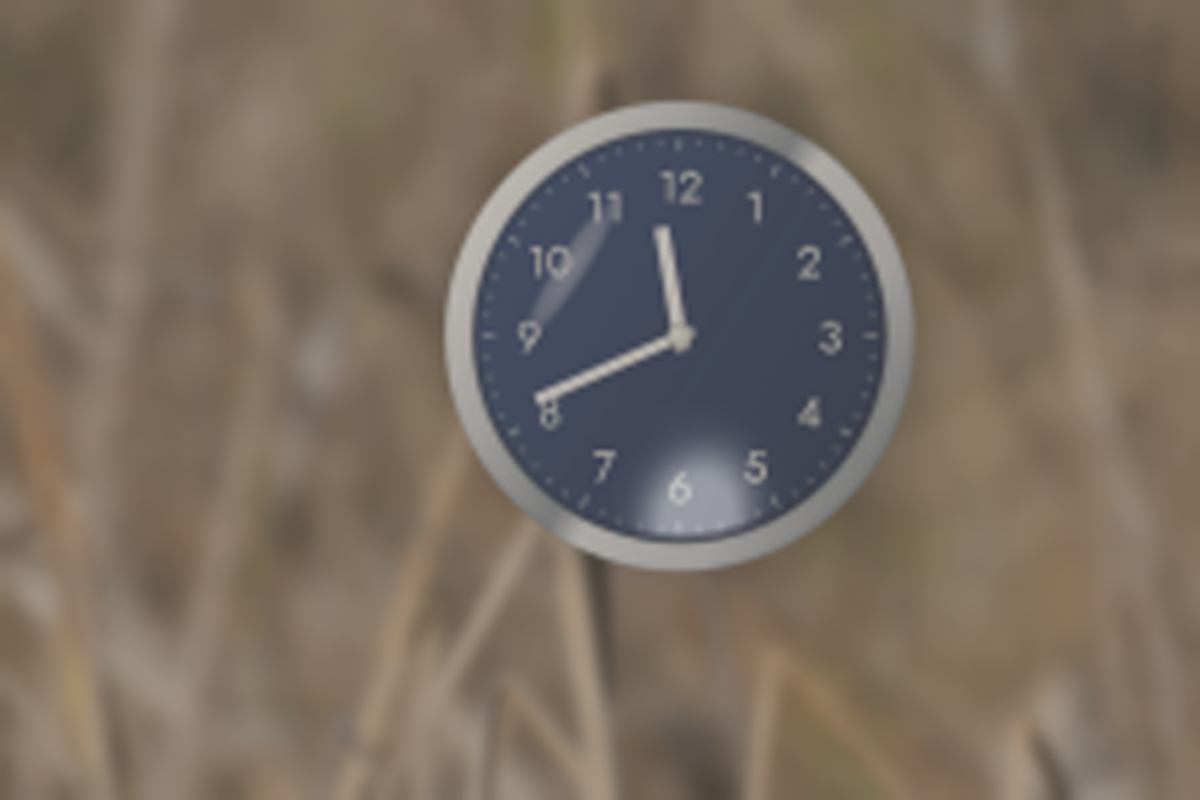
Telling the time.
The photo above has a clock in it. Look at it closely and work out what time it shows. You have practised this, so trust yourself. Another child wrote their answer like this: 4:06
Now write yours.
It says 11:41
